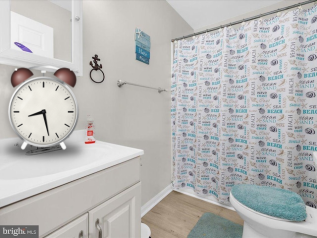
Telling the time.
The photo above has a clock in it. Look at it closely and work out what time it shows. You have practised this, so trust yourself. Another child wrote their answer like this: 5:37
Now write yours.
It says 8:28
